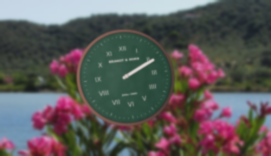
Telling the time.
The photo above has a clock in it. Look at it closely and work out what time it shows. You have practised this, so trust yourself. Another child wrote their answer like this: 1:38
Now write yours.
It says 2:11
